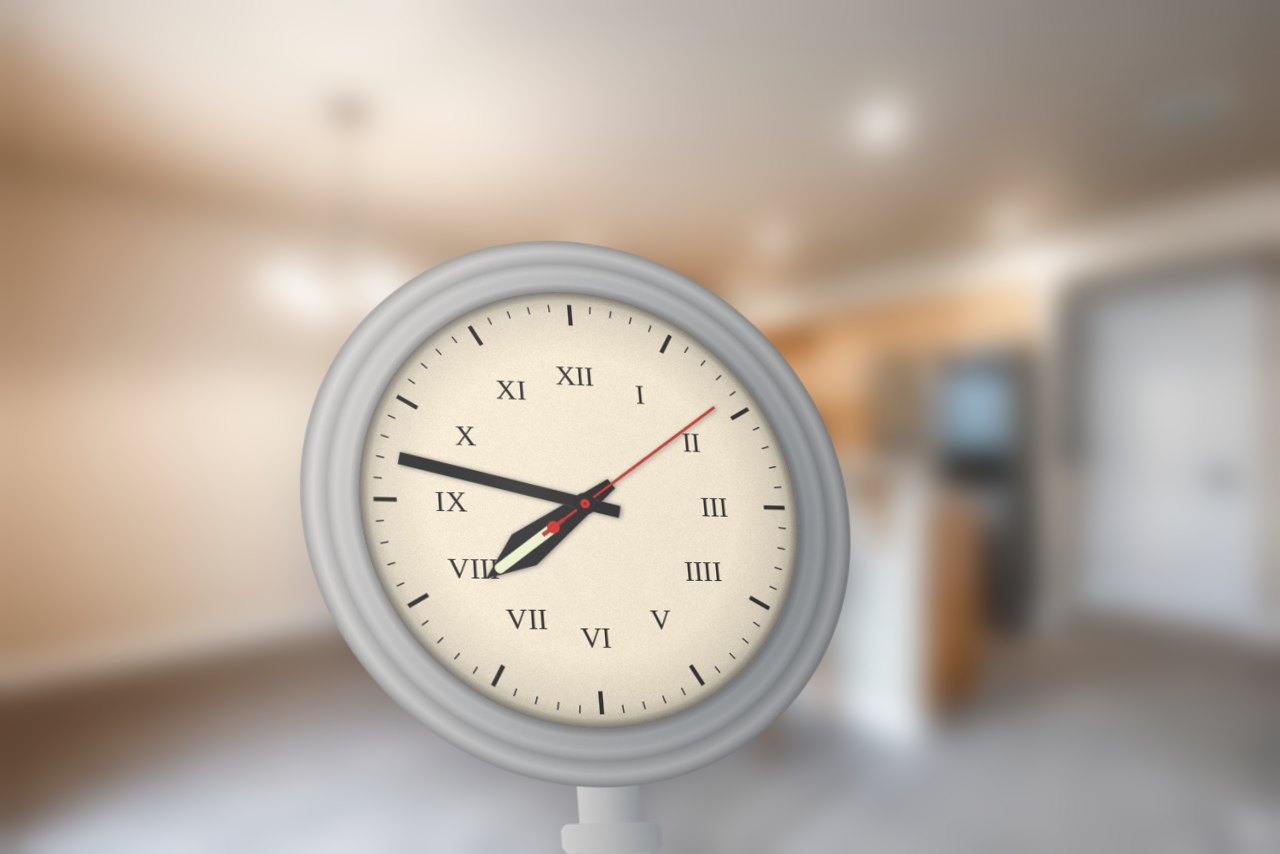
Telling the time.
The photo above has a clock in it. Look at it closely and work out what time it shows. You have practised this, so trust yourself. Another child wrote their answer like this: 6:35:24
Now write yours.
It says 7:47:09
